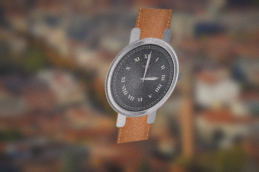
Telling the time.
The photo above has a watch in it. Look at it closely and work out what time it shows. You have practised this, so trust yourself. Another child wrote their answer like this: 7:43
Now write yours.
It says 3:01
